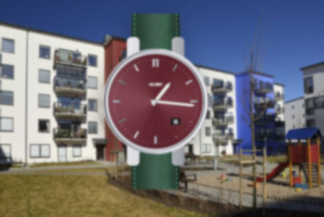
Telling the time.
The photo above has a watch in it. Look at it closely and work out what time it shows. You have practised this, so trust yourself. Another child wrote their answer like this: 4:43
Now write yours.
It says 1:16
